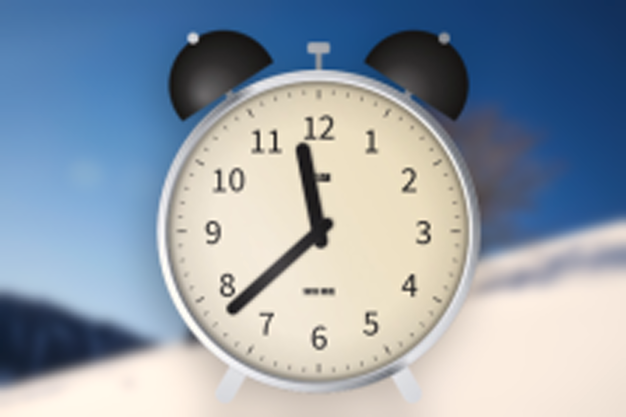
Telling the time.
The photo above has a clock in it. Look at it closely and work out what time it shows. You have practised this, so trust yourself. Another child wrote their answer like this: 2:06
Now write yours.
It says 11:38
